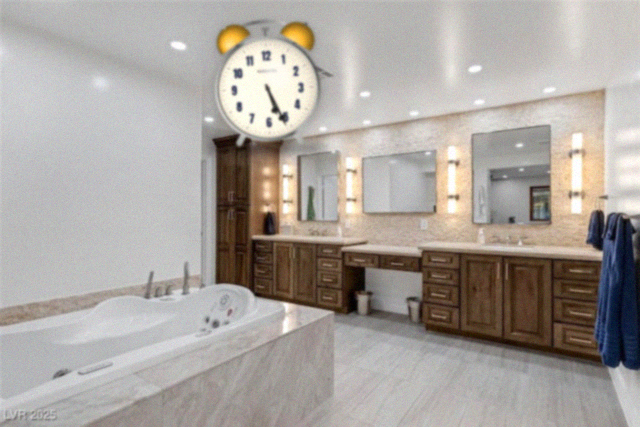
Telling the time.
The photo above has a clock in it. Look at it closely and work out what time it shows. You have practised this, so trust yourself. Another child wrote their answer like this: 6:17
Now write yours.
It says 5:26
